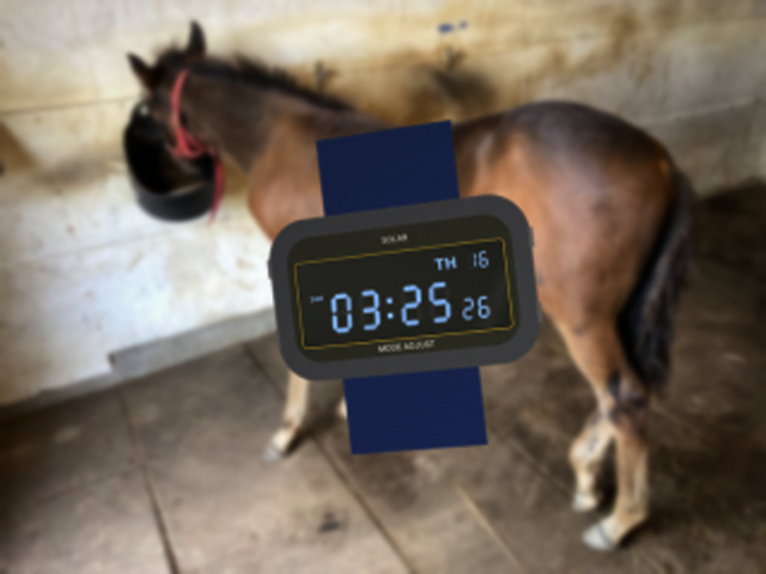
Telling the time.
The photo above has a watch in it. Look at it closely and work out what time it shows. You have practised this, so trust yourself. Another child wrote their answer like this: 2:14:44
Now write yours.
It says 3:25:26
